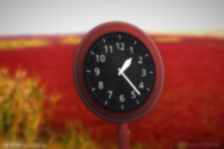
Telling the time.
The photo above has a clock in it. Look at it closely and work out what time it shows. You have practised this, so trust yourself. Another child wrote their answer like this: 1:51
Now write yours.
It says 1:23
